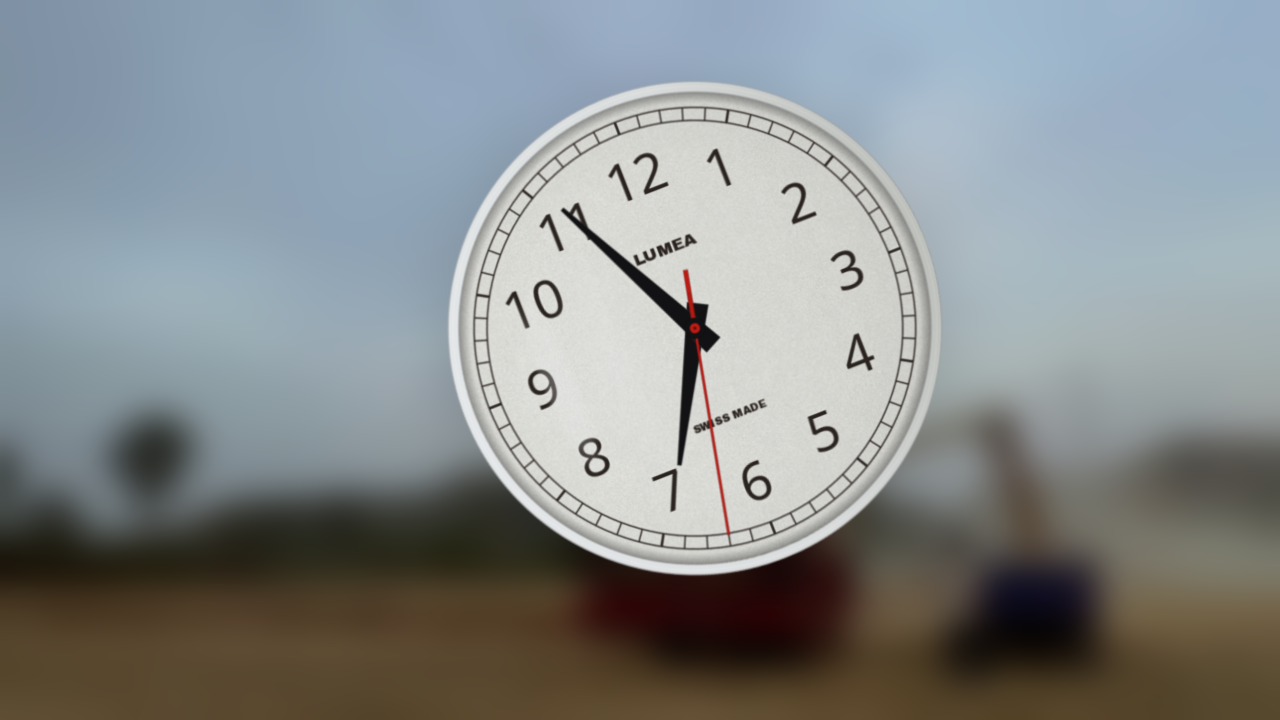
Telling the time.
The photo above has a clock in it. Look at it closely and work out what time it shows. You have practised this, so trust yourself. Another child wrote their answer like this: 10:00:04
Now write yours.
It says 6:55:32
